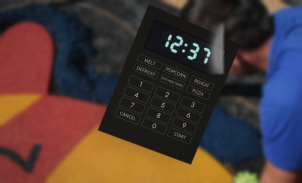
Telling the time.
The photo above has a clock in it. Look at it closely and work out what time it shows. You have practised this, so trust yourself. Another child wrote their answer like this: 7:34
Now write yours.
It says 12:37
